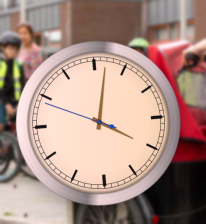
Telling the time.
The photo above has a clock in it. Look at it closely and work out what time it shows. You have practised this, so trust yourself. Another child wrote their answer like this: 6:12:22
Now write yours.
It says 4:01:49
